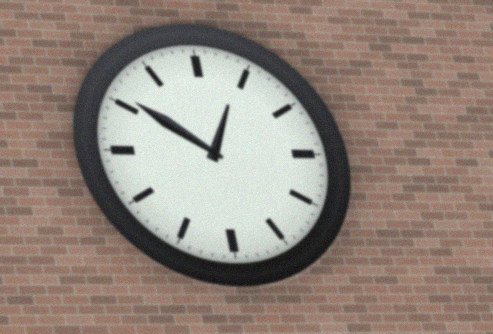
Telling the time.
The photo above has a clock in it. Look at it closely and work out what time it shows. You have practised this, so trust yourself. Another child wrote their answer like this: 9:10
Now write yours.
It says 12:51
